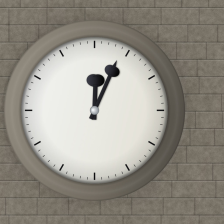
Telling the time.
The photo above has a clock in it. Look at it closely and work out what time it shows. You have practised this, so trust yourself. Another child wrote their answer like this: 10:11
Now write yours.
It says 12:04
